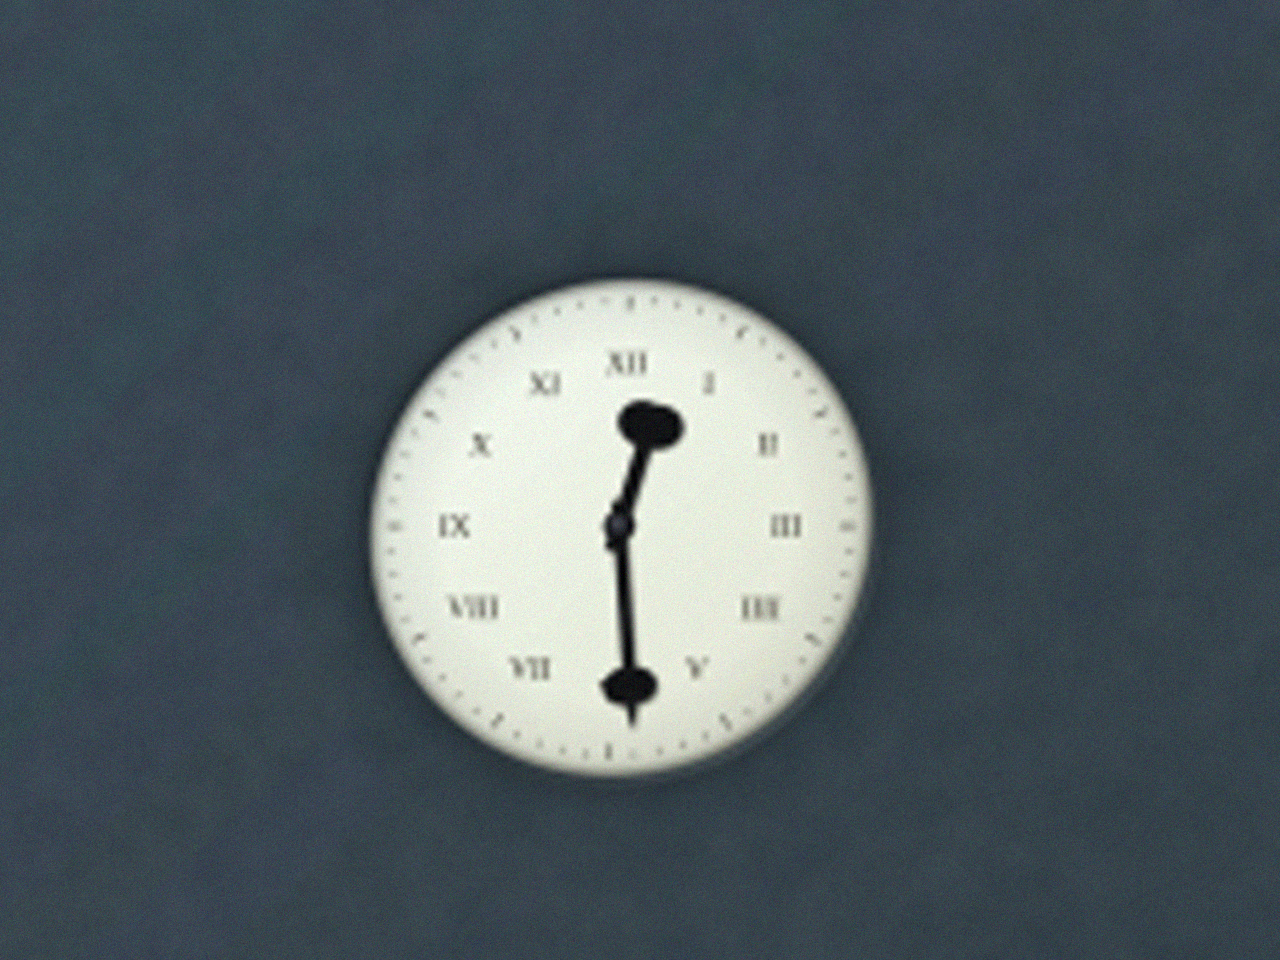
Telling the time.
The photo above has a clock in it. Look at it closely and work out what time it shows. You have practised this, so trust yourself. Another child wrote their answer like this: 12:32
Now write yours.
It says 12:29
